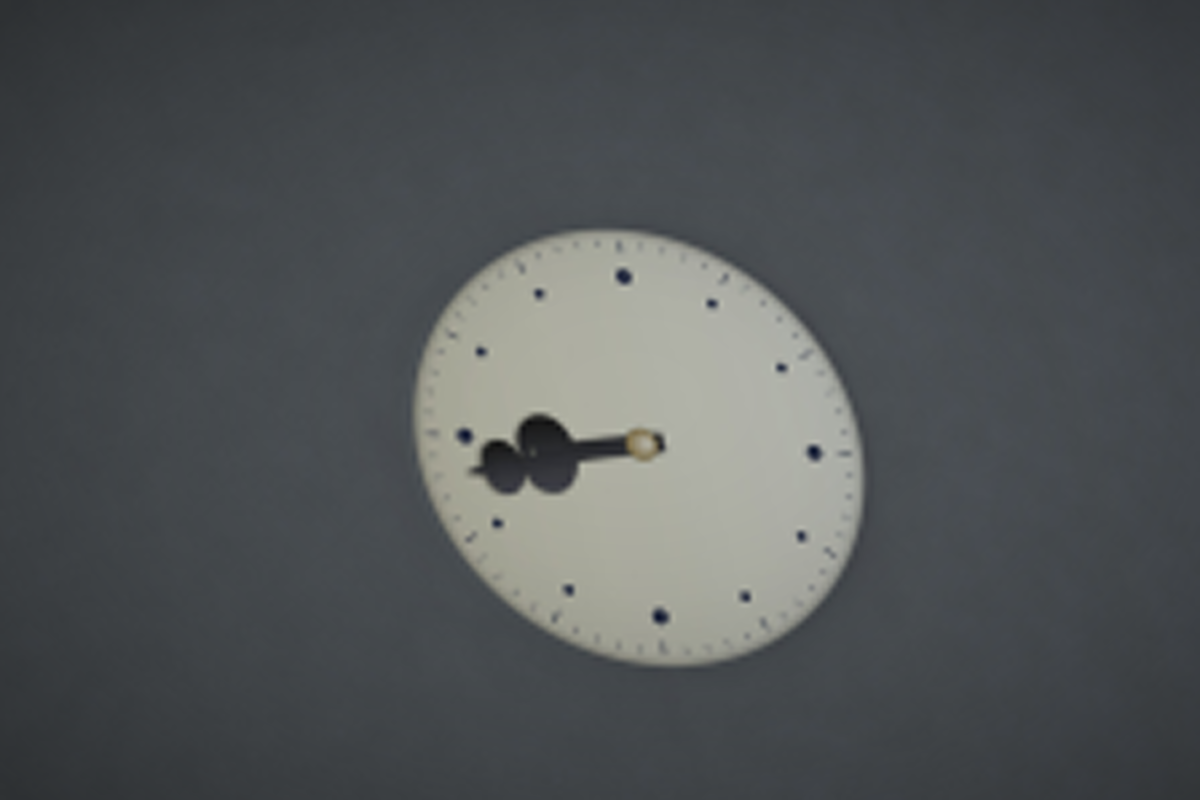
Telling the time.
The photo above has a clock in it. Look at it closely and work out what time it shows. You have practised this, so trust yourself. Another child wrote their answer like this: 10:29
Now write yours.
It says 8:43
